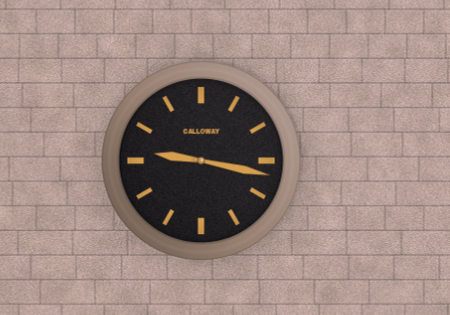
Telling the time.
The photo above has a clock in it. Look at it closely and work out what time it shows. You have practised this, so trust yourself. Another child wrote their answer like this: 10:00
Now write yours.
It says 9:17
